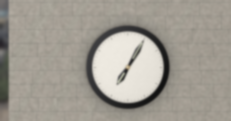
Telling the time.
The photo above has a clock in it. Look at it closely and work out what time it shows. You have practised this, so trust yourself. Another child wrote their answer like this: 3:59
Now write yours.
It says 7:05
